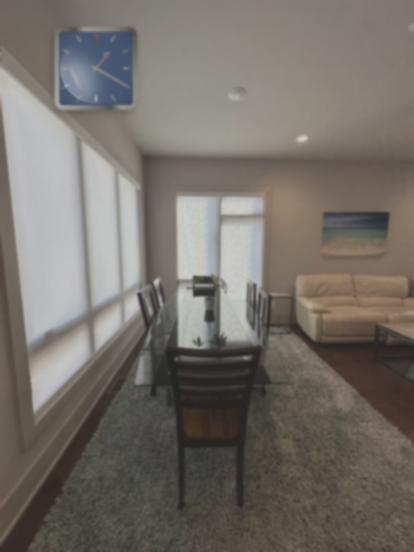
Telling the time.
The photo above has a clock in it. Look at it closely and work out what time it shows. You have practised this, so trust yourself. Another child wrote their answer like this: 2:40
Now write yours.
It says 1:20
